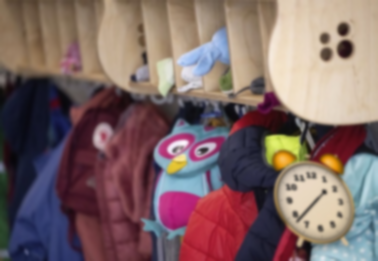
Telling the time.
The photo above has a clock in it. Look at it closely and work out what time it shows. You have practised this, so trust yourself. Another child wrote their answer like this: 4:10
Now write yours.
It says 1:38
